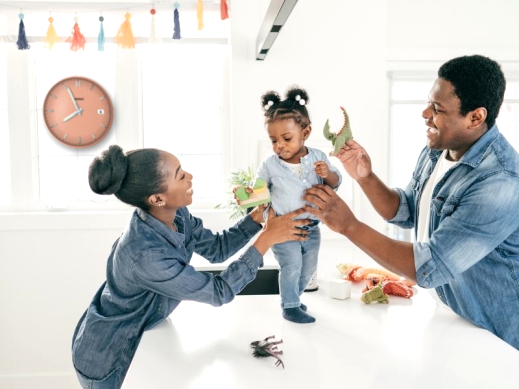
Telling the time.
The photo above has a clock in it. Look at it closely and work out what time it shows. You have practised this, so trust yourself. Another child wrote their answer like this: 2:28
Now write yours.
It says 7:56
